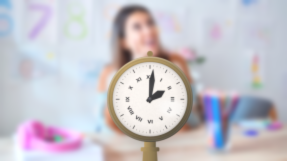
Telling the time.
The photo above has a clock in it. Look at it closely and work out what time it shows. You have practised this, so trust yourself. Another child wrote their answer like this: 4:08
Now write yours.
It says 2:01
